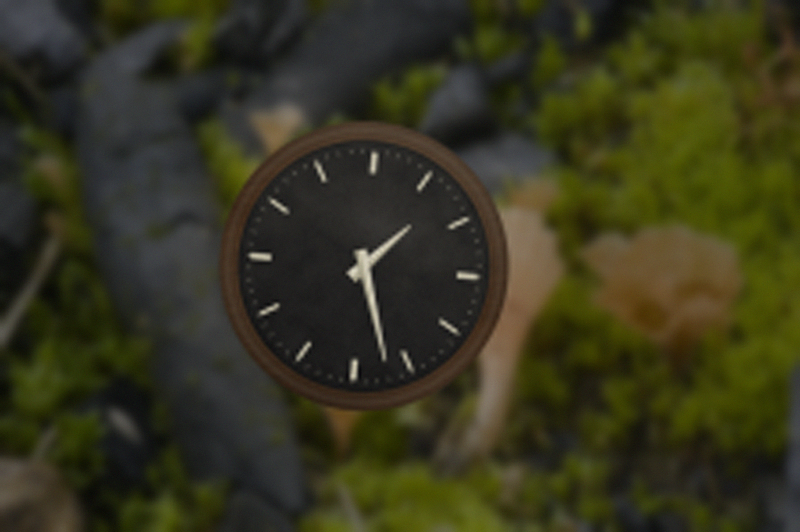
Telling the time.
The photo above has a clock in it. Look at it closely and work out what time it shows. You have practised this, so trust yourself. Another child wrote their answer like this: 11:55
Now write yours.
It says 1:27
